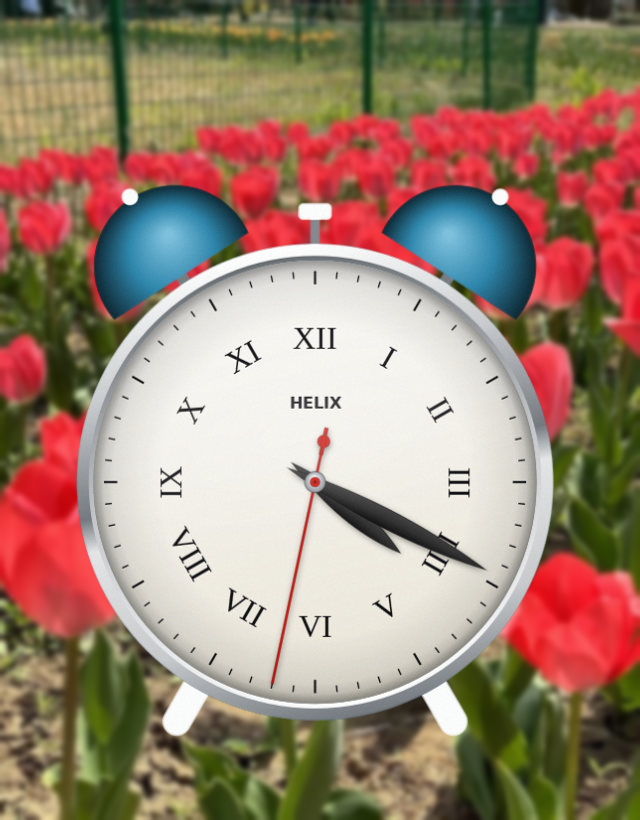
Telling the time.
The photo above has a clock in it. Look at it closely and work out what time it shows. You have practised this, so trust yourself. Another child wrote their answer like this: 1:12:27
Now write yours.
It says 4:19:32
